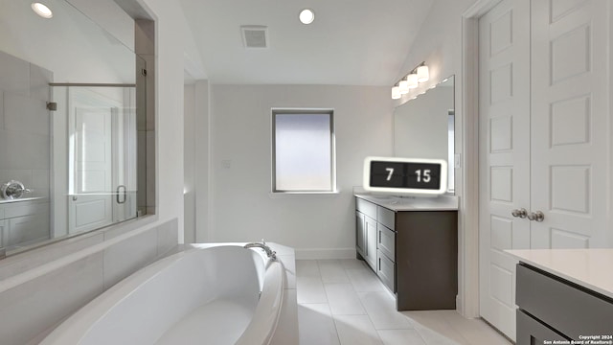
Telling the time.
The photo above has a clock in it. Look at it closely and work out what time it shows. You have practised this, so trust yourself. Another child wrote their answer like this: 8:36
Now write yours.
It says 7:15
